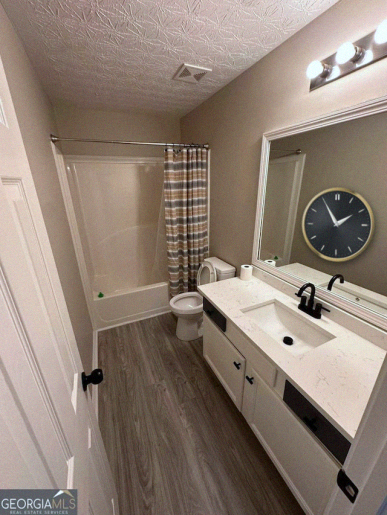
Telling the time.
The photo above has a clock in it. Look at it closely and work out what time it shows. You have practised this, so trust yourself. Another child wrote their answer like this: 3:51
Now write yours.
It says 1:55
